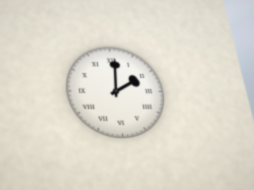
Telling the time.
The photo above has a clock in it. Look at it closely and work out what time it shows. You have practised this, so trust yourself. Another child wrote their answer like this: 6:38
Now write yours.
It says 2:01
